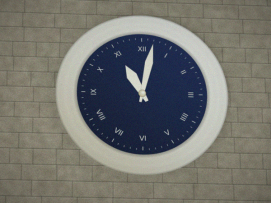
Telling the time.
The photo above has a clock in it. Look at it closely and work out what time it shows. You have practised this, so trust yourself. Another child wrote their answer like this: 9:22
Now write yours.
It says 11:02
